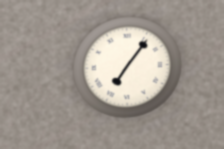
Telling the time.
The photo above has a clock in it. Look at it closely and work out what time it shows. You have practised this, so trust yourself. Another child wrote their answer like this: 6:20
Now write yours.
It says 7:06
